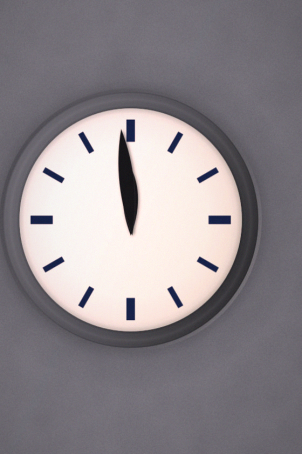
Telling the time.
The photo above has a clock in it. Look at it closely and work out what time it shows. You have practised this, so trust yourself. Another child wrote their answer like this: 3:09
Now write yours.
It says 11:59
